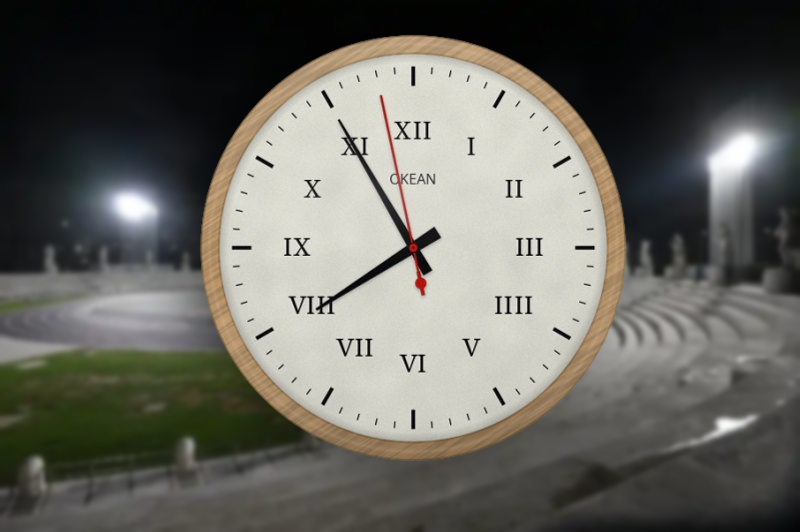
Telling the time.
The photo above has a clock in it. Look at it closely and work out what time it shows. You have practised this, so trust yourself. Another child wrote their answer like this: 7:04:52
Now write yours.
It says 7:54:58
